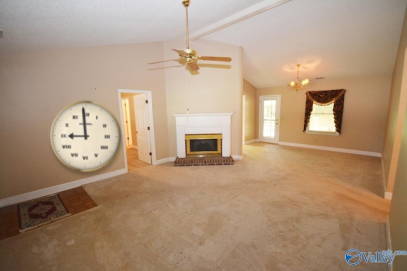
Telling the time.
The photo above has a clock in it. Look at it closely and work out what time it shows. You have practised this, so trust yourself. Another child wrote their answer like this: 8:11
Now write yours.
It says 8:59
